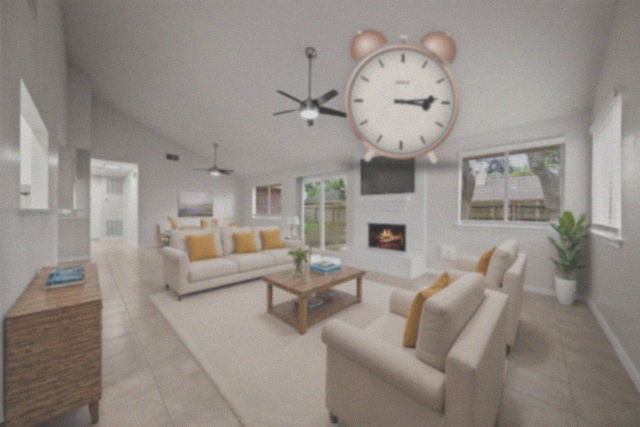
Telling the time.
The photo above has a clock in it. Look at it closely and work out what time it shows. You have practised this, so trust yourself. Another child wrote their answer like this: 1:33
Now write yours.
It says 3:14
